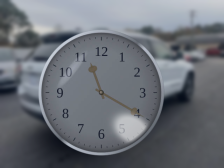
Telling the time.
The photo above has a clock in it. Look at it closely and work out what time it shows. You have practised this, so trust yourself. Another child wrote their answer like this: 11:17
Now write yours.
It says 11:20
